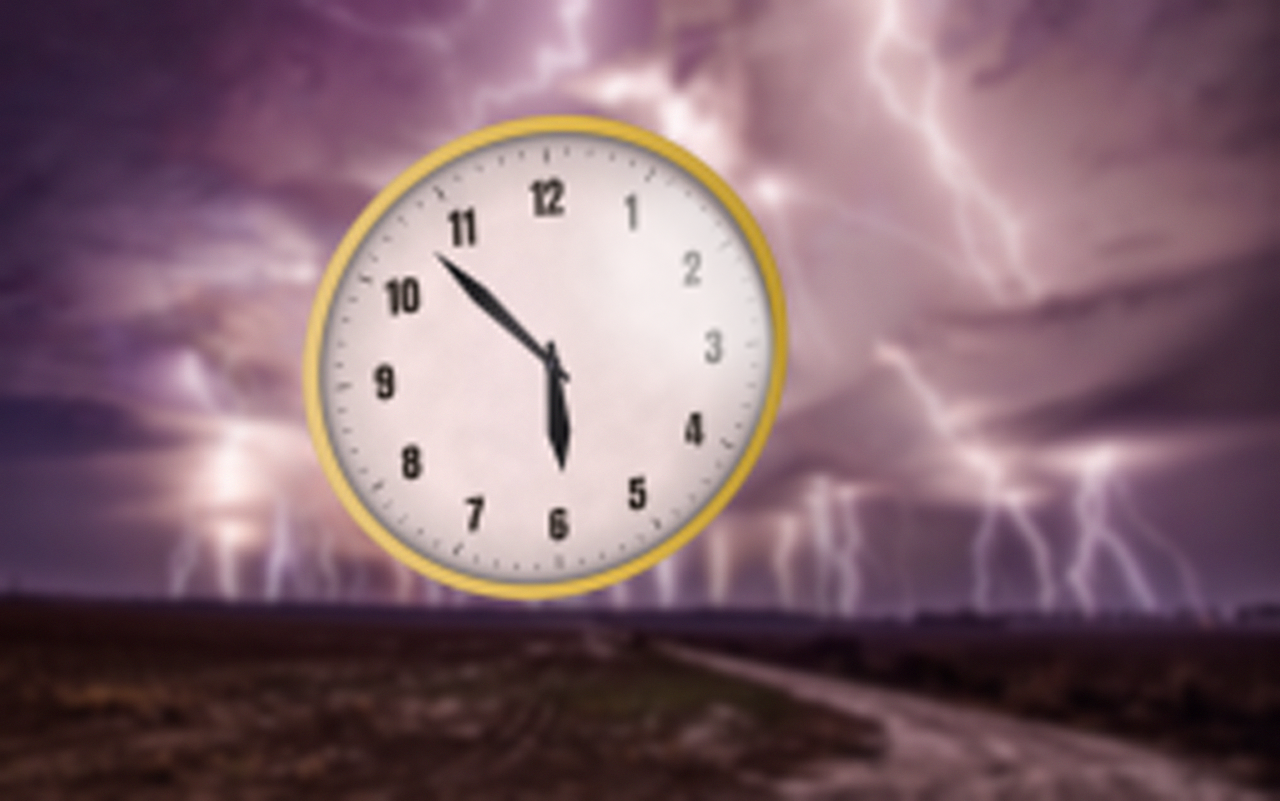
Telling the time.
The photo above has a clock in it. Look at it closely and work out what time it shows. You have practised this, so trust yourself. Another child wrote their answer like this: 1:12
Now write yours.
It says 5:53
